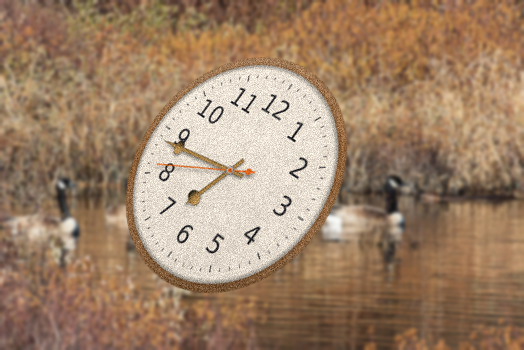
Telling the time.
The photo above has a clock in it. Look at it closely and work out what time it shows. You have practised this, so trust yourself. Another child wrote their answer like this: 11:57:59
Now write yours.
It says 6:43:41
